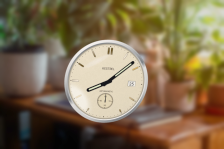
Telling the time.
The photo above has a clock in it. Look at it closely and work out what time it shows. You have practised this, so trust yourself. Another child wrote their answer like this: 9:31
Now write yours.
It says 8:08
